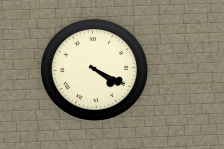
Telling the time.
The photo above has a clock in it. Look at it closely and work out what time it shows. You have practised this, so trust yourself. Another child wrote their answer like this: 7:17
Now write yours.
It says 4:20
